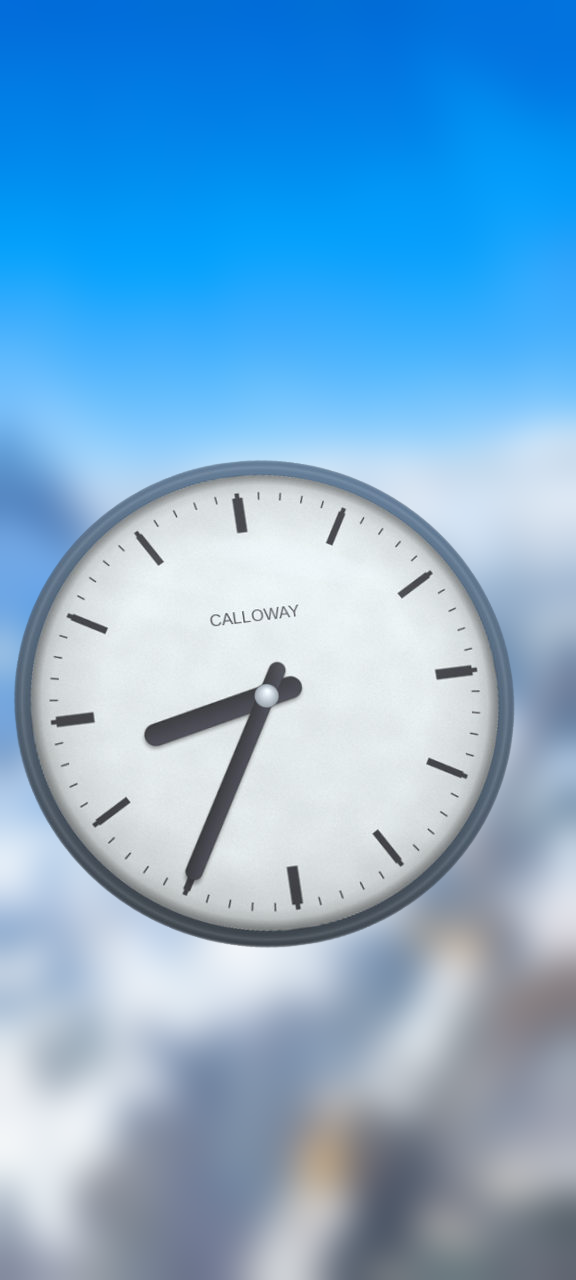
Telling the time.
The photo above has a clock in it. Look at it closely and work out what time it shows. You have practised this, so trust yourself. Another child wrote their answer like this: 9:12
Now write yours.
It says 8:35
